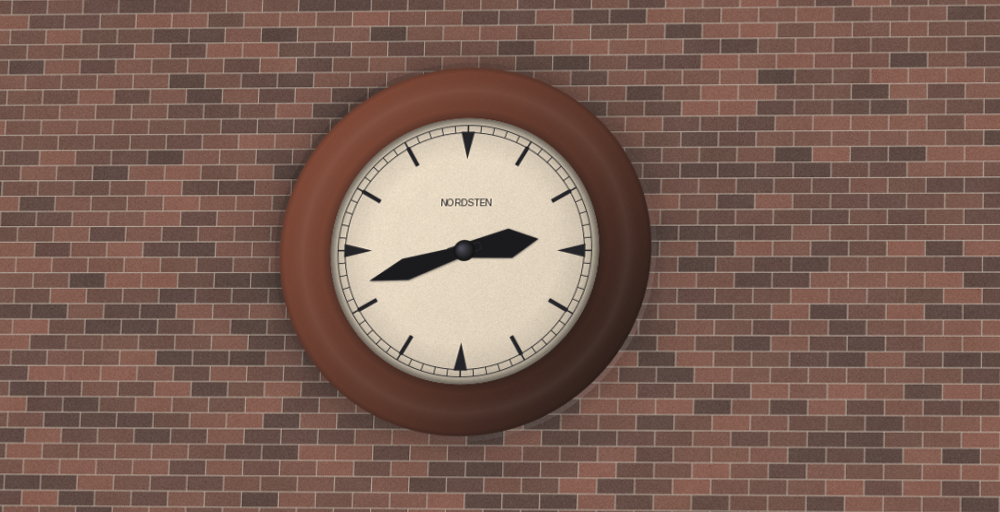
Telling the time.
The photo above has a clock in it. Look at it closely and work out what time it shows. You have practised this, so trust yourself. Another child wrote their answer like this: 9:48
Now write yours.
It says 2:42
